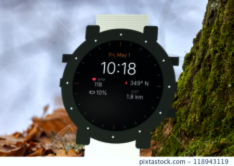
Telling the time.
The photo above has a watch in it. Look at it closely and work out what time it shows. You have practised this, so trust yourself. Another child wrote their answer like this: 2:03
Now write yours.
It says 10:18
